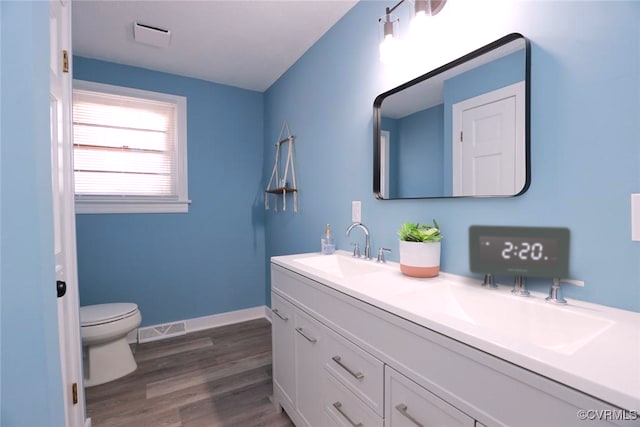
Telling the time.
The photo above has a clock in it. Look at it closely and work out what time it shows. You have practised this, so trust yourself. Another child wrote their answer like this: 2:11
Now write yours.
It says 2:20
